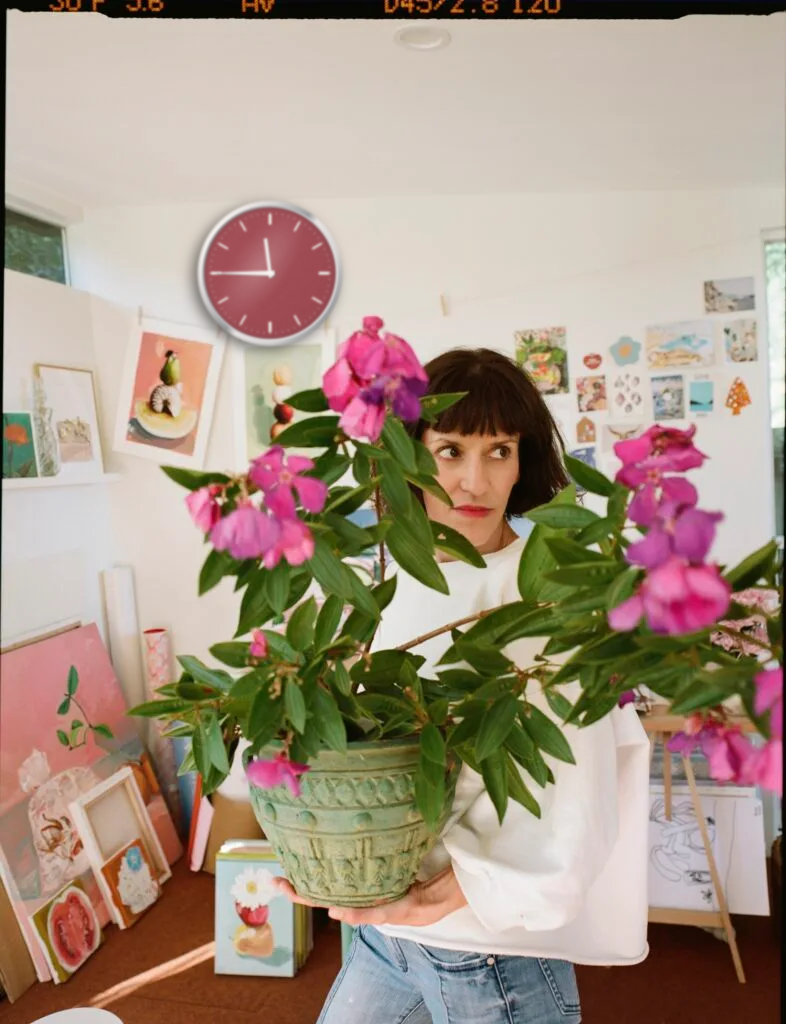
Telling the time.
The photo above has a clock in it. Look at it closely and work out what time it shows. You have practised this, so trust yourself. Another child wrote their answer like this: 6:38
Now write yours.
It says 11:45
